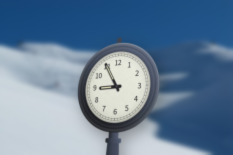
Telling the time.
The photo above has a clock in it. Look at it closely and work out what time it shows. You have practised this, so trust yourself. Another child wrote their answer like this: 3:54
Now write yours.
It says 8:55
